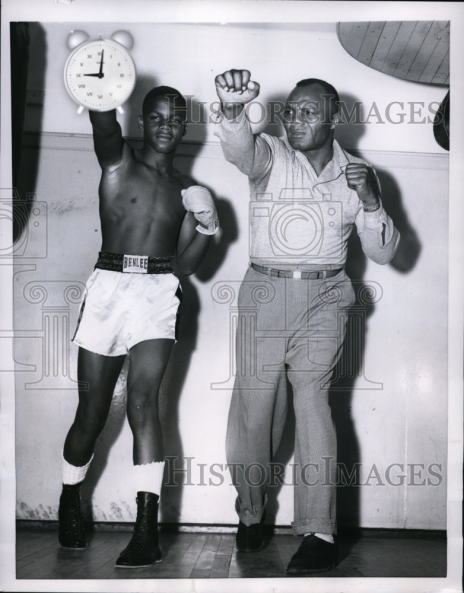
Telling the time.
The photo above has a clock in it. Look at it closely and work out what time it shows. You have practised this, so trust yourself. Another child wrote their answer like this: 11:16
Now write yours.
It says 9:01
